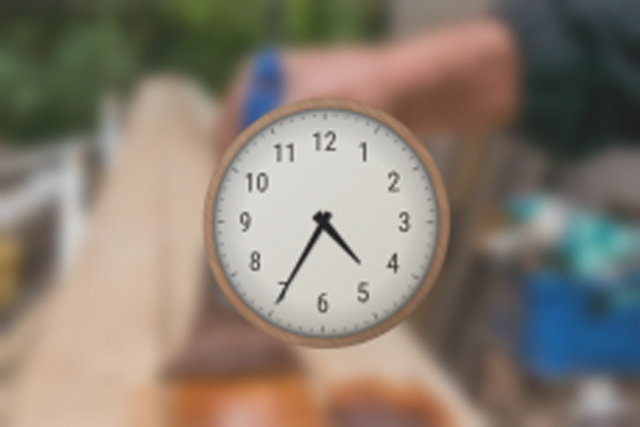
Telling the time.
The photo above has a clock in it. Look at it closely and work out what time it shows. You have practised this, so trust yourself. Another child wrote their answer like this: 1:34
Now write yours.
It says 4:35
